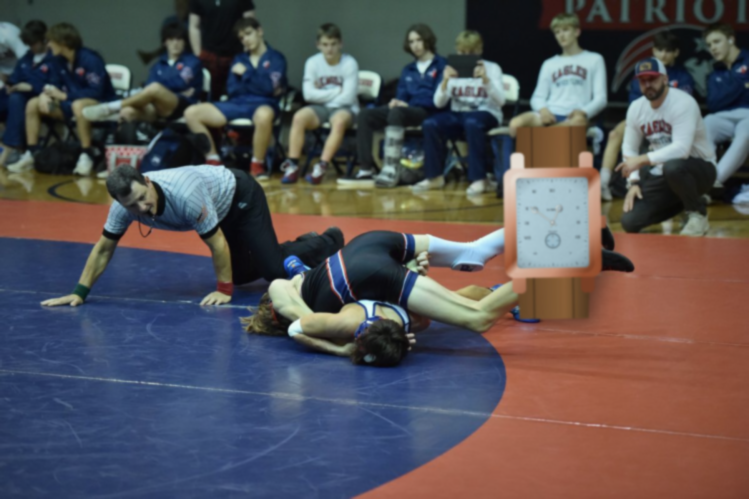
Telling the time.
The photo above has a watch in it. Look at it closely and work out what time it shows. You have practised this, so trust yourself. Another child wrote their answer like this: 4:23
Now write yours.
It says 12:51
